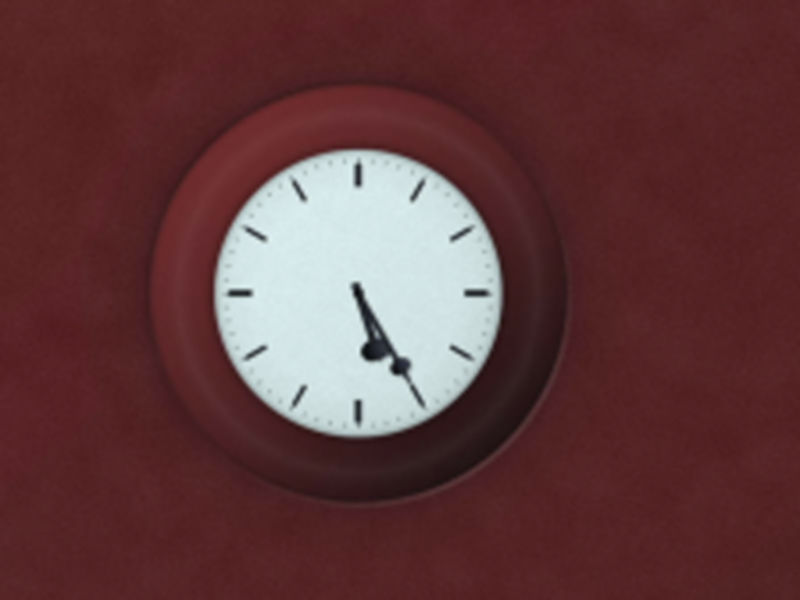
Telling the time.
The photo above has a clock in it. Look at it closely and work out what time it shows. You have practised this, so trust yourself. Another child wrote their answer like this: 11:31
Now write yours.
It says 5:25
